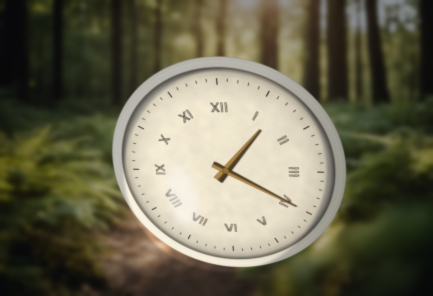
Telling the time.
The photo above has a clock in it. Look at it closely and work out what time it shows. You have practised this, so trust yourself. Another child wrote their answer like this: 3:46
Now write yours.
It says 1:20
